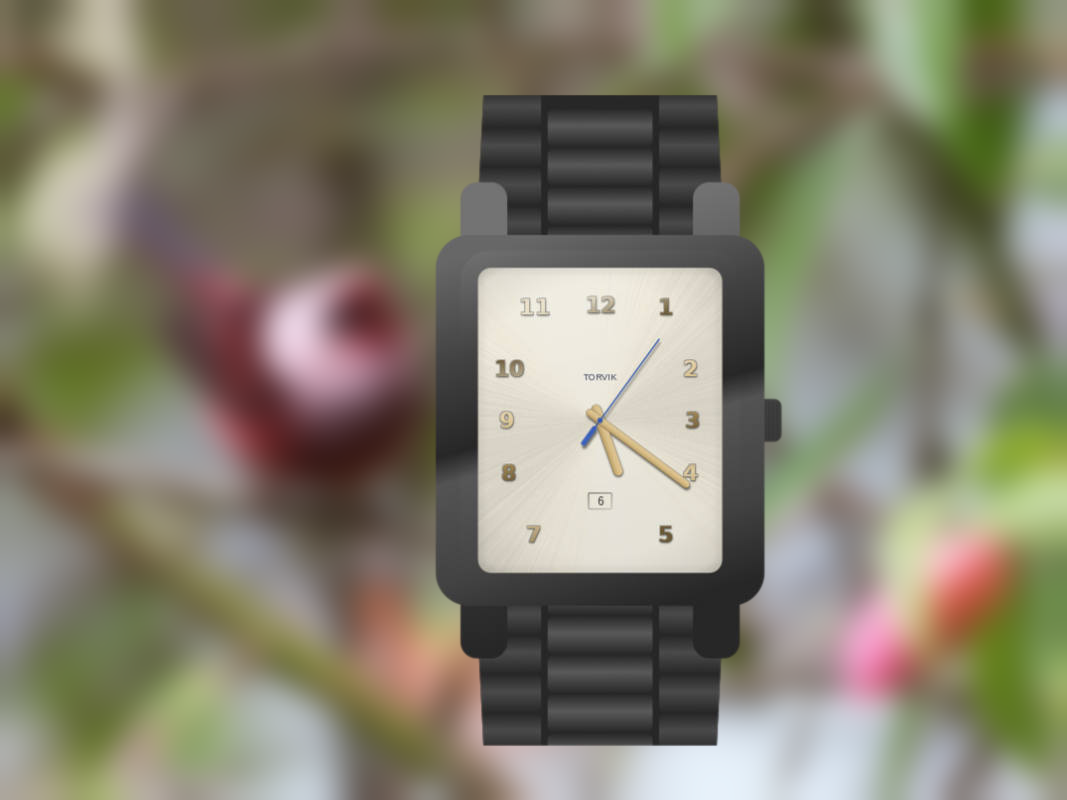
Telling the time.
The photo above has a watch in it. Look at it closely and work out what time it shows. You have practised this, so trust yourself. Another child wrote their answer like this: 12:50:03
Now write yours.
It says 5:21:06
